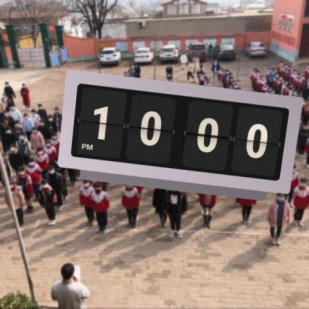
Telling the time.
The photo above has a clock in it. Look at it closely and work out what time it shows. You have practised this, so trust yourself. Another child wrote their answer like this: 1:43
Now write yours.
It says 10:00
